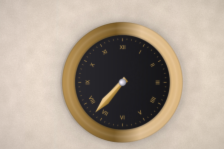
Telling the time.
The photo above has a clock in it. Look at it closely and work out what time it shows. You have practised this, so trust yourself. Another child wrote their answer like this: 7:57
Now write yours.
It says 7:37
